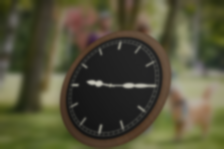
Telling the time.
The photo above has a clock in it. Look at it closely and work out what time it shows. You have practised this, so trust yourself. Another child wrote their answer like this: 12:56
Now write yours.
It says 9:15
